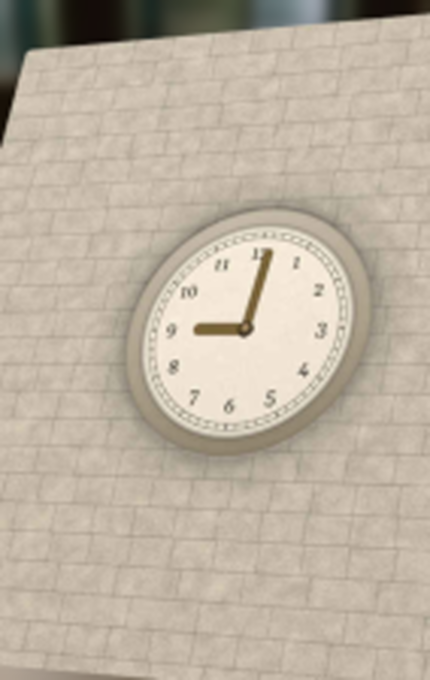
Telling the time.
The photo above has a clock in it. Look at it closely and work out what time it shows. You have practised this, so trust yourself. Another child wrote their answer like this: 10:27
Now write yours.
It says 9:01
